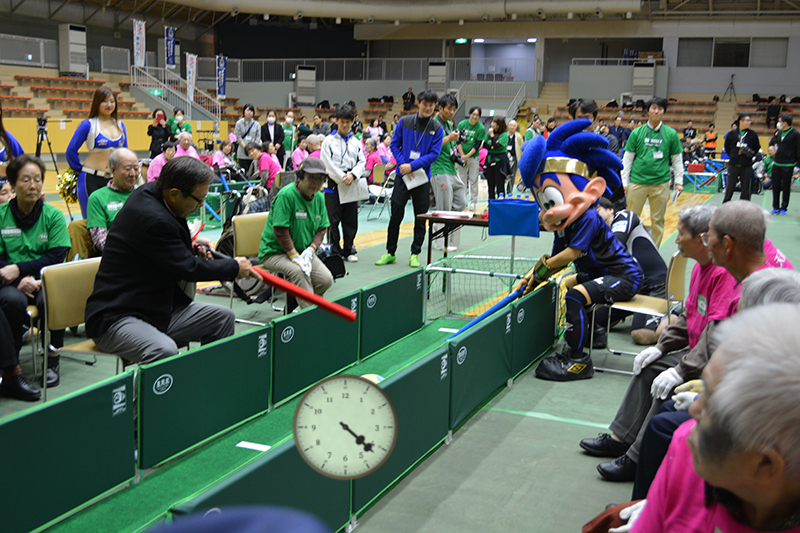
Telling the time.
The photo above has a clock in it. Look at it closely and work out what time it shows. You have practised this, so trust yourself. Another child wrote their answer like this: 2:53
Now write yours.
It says 4:22
